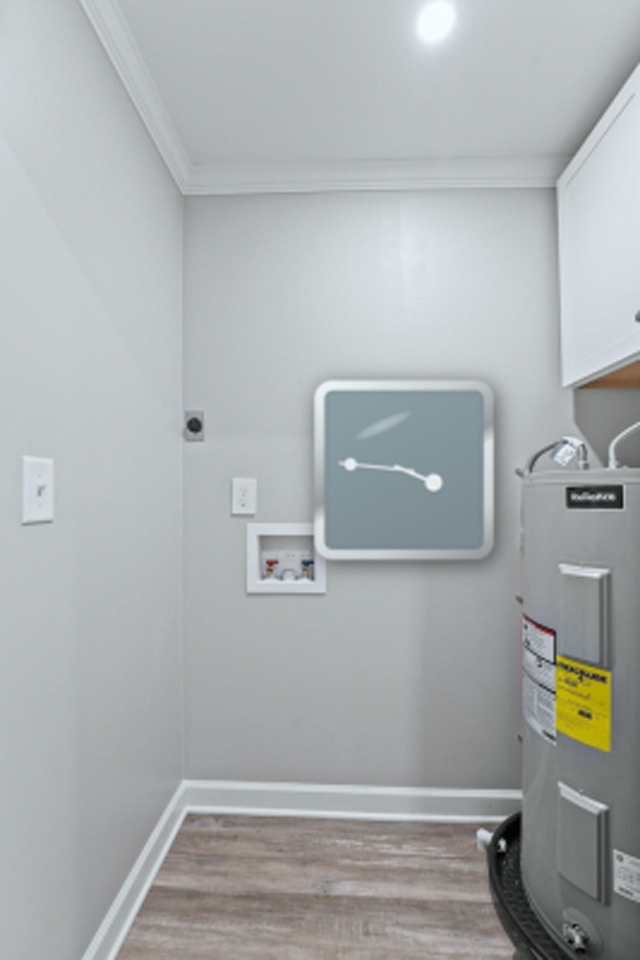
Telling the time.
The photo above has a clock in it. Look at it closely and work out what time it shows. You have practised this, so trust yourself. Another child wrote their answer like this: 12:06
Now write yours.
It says 3:46
